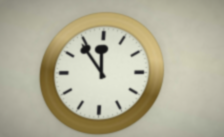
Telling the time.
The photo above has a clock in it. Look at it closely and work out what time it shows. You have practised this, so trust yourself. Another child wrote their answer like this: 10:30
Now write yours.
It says 11:54
